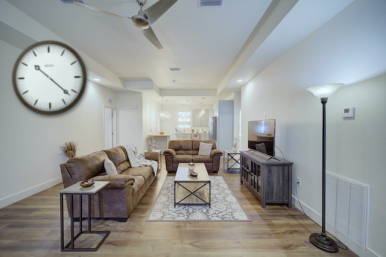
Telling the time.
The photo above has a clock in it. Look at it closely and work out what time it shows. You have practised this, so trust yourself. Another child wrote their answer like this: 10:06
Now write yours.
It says 10:22
